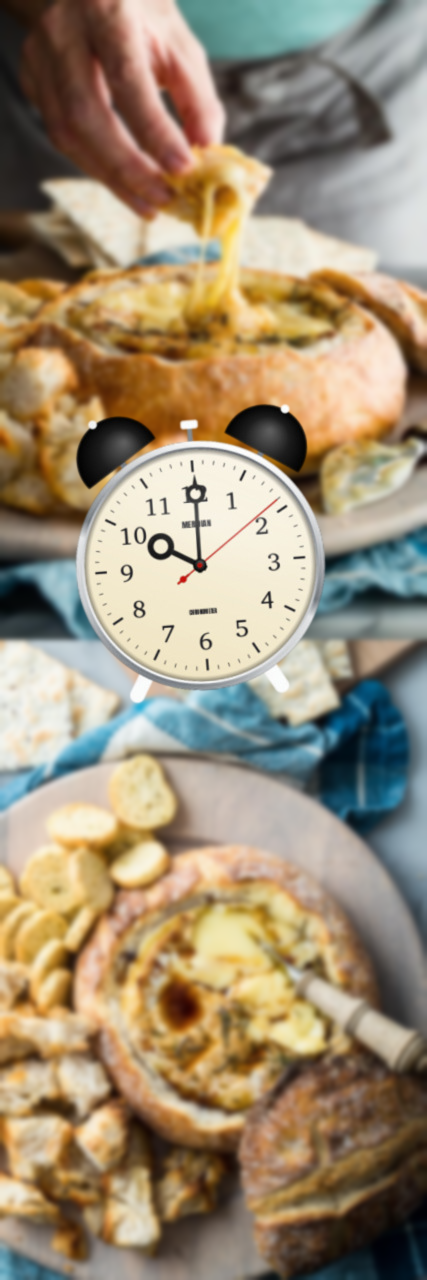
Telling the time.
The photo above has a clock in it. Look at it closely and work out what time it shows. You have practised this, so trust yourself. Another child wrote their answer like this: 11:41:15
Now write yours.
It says 10:00:09
